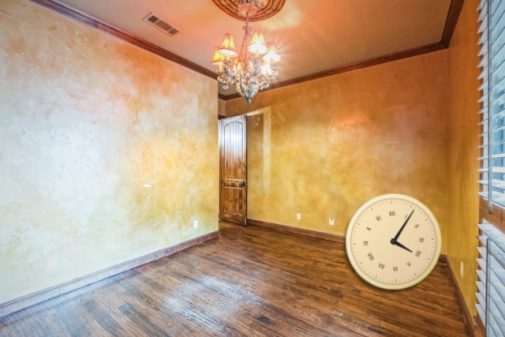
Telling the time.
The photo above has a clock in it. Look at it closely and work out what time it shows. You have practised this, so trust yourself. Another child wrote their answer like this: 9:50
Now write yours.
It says 4:06
